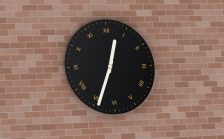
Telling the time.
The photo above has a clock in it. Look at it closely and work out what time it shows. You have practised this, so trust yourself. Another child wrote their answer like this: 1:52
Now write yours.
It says 12:34
